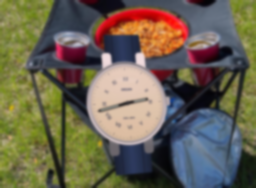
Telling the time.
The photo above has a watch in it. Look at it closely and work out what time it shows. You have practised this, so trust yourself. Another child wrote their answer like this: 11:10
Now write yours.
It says 2:43
